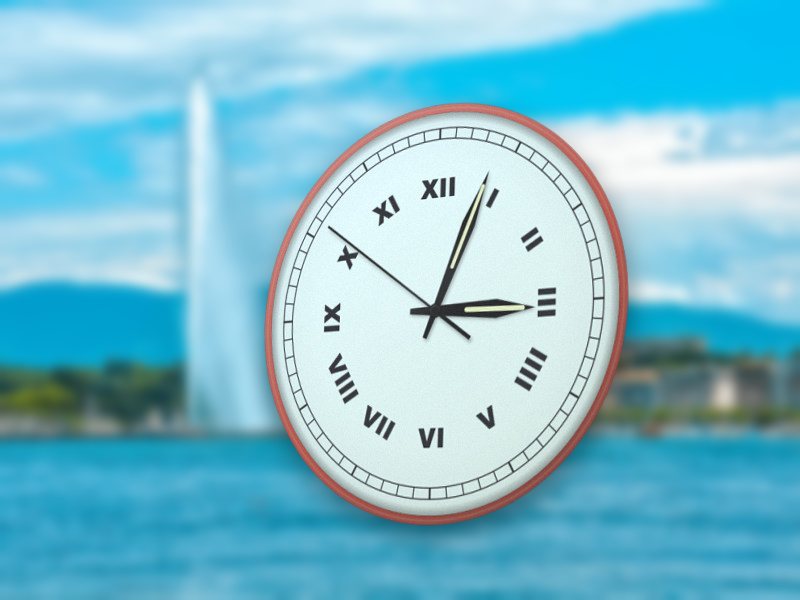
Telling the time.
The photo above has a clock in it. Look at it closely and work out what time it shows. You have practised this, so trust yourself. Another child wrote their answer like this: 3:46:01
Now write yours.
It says 3:03:51
